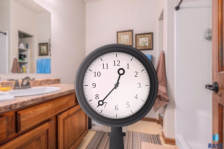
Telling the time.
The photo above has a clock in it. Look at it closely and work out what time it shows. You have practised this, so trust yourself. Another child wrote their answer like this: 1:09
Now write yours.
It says 12:37
